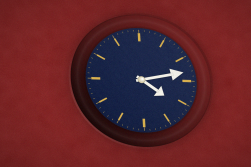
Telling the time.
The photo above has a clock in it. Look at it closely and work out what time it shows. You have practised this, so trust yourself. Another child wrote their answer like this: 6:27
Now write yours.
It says 4:13
